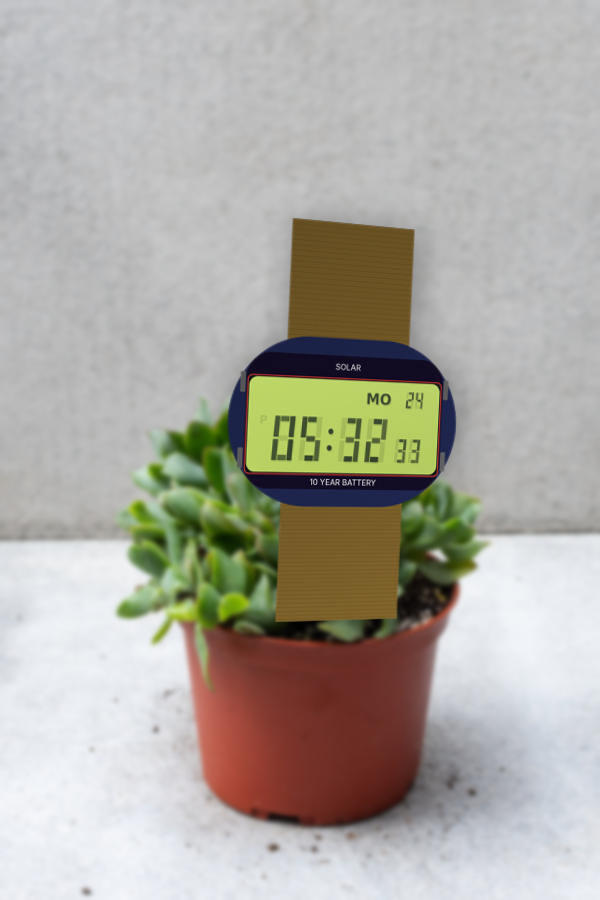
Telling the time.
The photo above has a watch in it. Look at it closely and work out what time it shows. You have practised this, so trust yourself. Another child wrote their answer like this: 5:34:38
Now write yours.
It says 5:32:33
